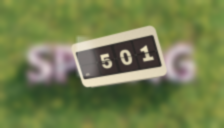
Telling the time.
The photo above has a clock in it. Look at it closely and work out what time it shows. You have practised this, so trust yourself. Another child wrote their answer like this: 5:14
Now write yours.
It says 5:01
